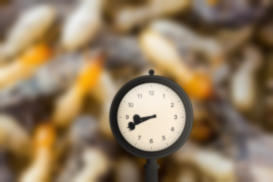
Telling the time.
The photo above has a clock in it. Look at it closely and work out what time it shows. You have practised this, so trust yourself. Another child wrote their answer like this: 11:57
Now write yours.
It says 8:41
